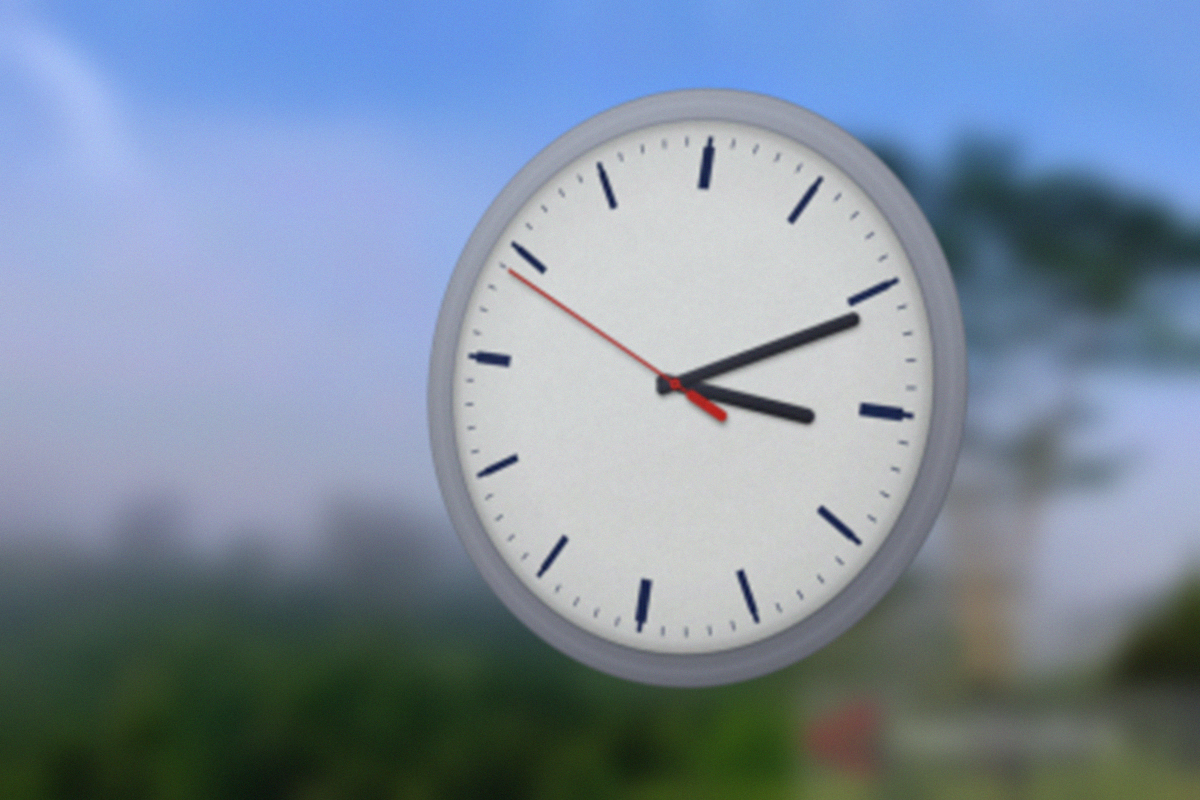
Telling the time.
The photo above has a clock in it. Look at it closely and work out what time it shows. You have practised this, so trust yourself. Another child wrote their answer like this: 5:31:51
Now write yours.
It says 3:10:49
